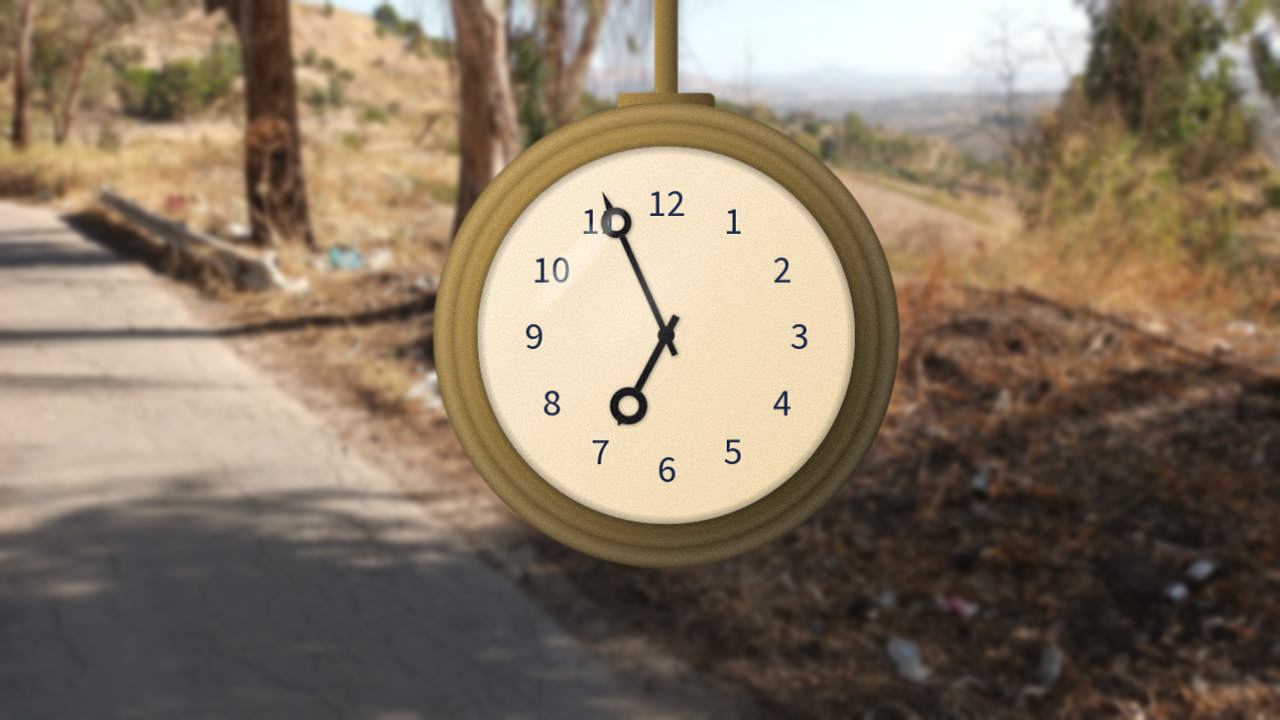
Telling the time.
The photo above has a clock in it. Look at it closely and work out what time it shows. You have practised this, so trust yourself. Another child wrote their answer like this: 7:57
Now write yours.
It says 6:56
